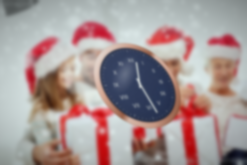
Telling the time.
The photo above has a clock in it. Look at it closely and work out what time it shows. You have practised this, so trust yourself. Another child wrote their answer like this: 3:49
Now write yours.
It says 12:28
